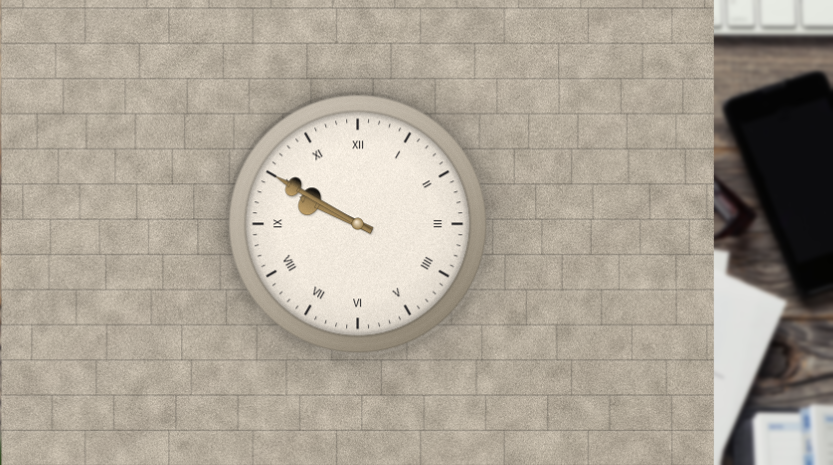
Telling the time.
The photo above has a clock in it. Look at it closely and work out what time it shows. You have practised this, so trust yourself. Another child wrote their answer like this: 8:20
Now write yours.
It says 9:50
